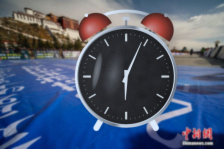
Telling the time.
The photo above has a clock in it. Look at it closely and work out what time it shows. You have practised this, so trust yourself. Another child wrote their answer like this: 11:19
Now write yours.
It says 6:04
